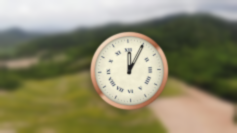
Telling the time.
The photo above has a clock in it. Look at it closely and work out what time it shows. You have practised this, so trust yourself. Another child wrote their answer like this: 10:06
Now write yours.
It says 12:05
